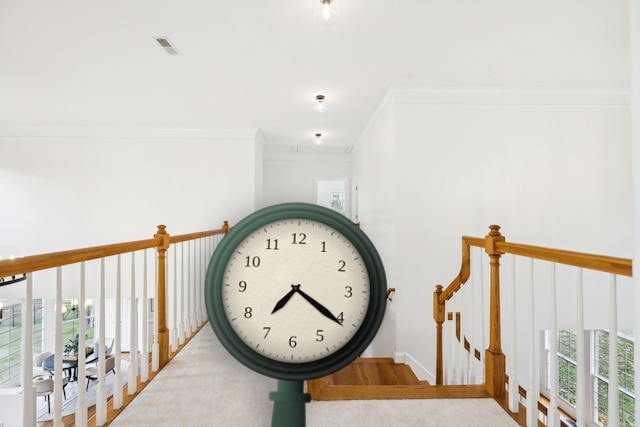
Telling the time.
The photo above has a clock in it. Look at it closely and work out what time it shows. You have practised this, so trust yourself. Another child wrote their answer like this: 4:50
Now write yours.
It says 7:21
